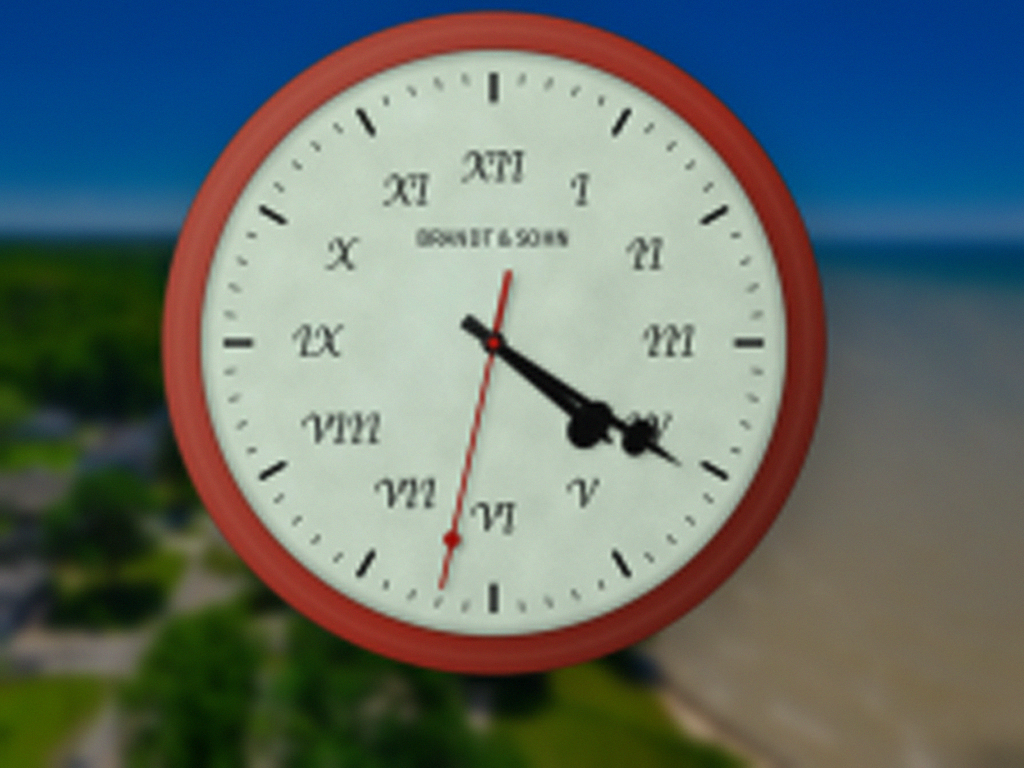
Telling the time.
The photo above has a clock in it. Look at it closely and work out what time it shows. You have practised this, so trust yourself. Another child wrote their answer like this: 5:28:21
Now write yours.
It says 4:20:32
